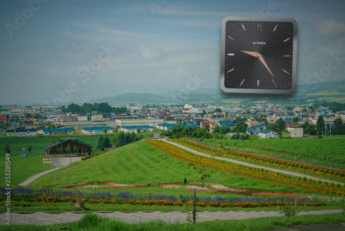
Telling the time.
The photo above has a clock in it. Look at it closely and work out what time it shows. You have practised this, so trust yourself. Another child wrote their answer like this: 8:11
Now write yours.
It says 9:24
